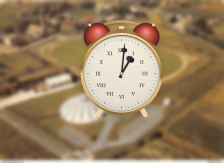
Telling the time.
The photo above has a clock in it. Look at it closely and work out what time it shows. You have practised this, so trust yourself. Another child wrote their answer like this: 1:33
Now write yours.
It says 1:01
